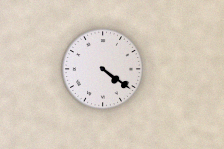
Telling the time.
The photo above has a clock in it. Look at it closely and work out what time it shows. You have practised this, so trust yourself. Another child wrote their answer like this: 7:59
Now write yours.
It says 4:21
